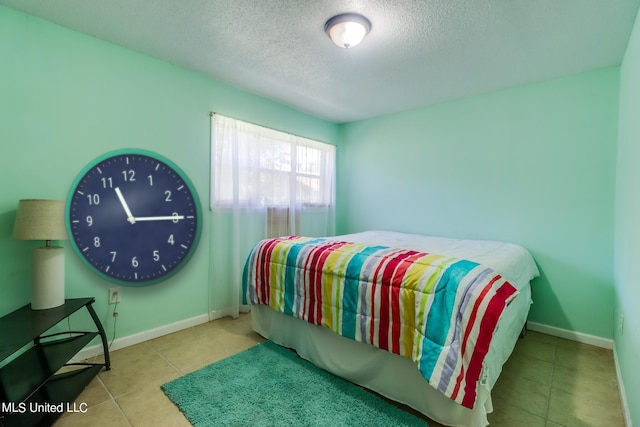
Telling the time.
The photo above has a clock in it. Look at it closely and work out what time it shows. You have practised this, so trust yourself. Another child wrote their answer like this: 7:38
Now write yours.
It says 11:15
